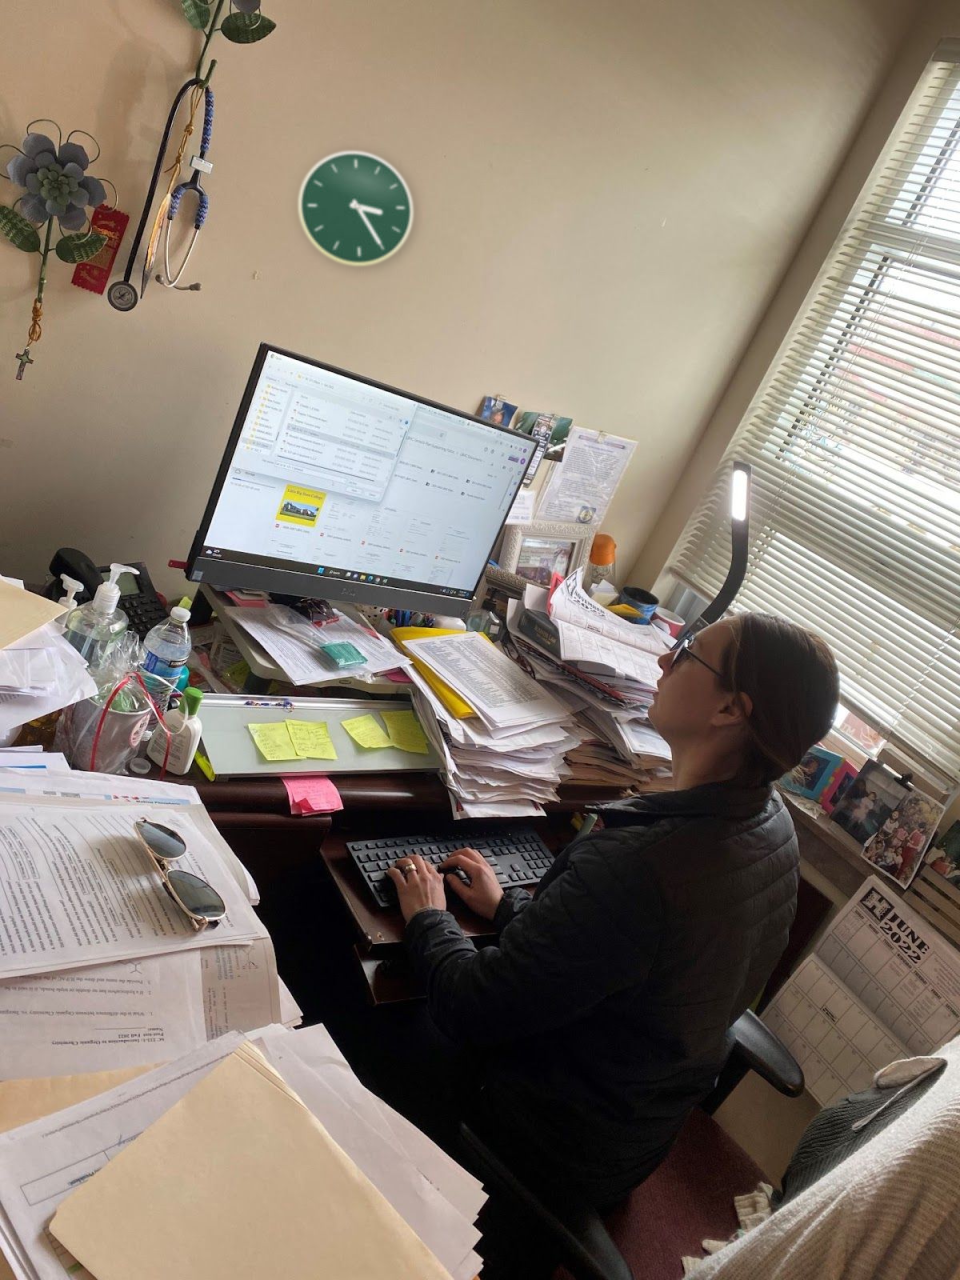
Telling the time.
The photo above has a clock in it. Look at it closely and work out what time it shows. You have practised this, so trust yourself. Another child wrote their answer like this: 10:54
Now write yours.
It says 3:25
